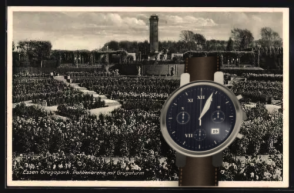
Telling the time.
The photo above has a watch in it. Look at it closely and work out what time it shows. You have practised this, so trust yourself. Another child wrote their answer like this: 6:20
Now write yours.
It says 1:04
